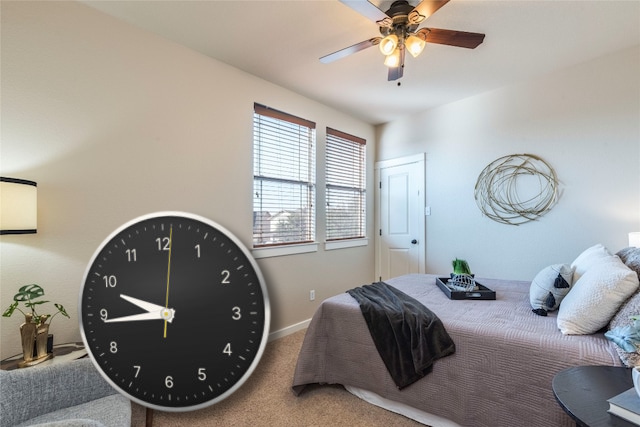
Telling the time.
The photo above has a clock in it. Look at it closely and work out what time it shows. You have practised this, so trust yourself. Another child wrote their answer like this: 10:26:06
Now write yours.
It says 9:44:01
